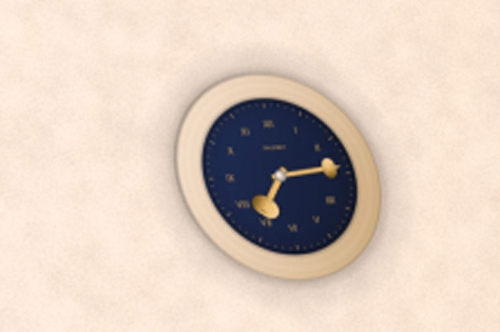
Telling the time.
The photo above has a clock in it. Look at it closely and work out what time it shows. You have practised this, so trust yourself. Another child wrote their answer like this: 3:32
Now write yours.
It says 7:14
